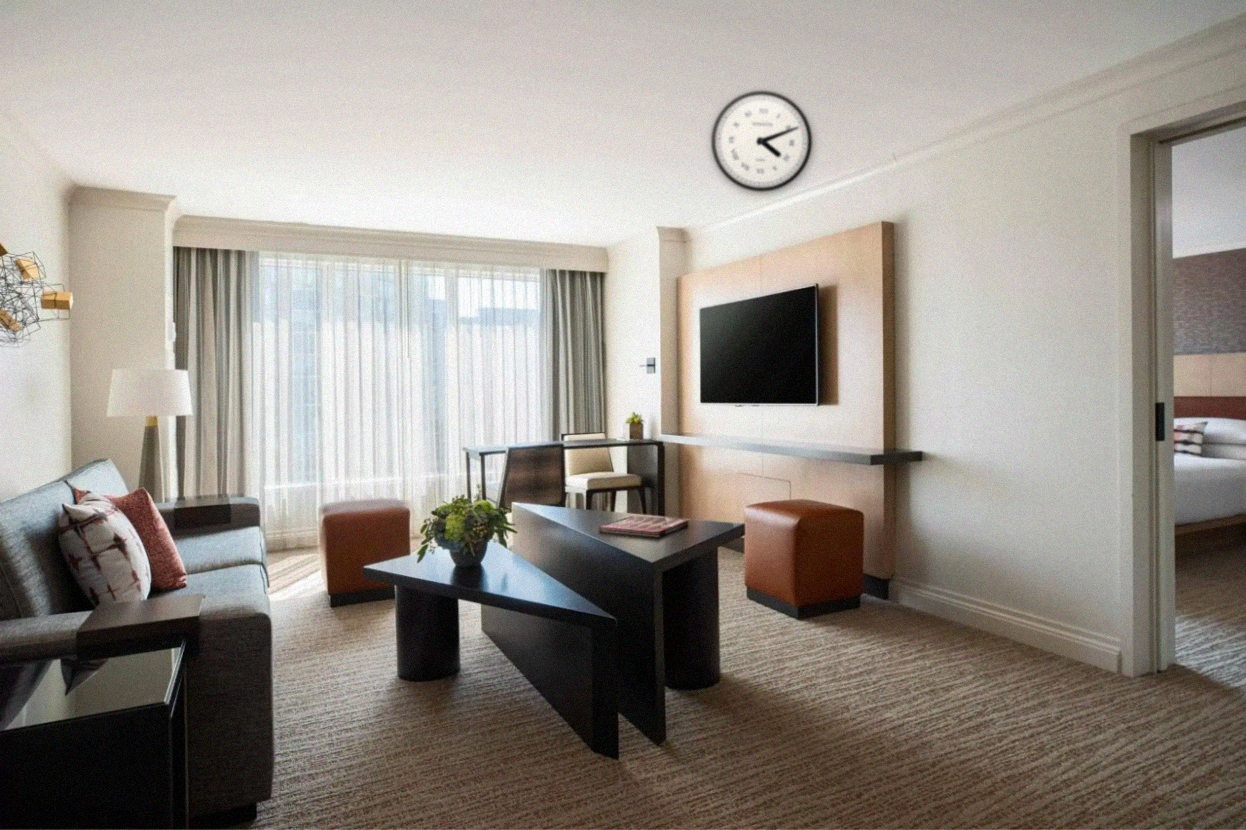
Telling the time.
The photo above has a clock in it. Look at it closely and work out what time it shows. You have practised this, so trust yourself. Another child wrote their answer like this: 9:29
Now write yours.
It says 4:11
